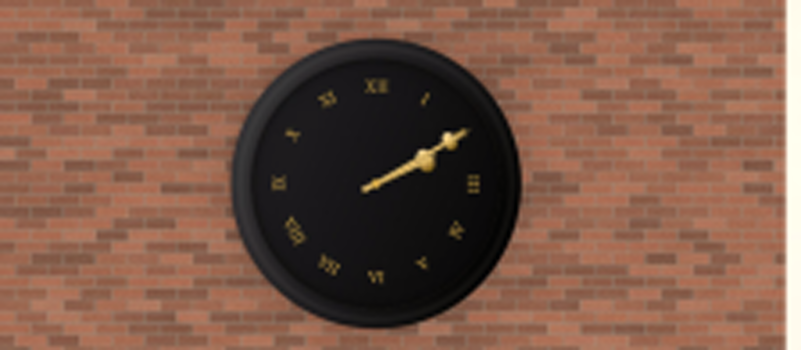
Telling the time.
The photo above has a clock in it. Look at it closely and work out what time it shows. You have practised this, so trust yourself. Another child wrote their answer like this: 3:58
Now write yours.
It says 2:10
